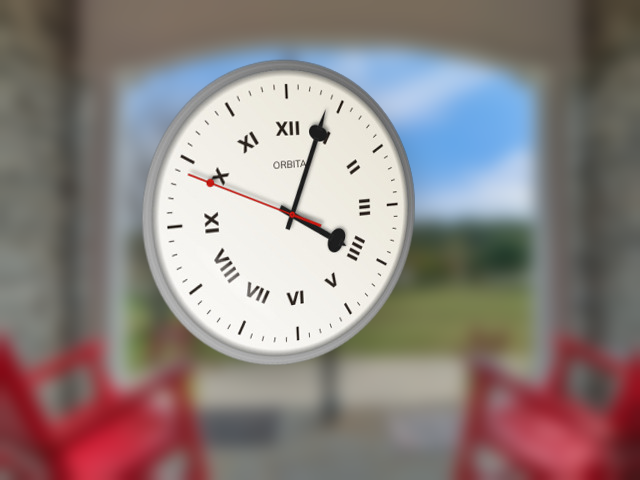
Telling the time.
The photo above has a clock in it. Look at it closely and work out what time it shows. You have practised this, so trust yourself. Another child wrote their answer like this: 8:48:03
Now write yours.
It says 4:03:49
